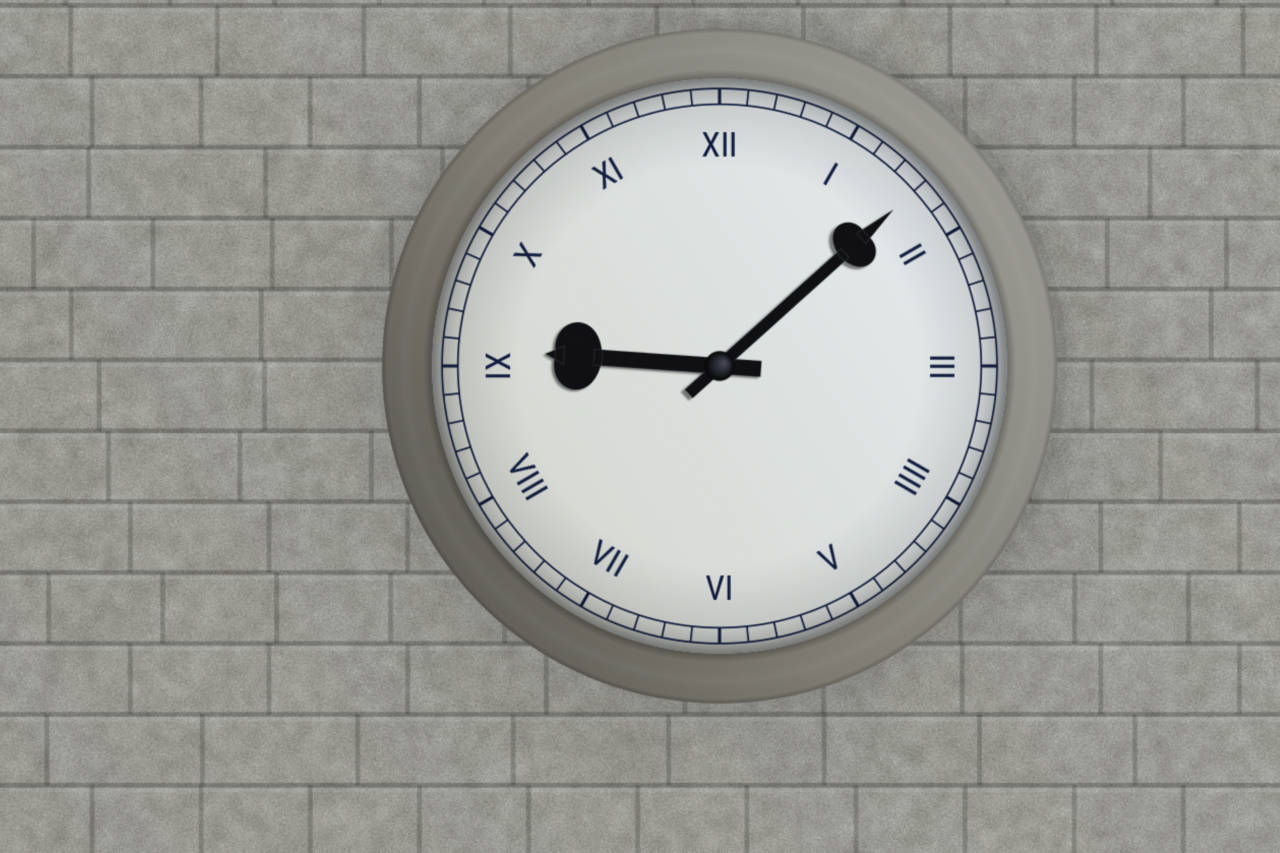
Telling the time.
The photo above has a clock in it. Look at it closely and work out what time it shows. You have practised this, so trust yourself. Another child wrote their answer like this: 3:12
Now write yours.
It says 9:08
